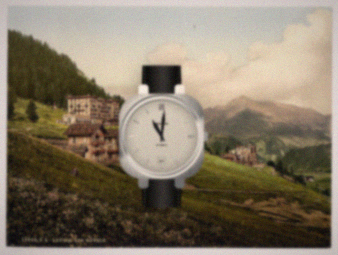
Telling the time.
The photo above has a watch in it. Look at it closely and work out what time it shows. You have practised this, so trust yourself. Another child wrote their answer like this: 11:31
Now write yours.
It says 11:01
